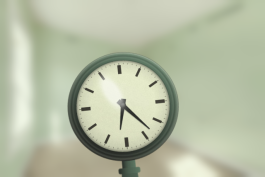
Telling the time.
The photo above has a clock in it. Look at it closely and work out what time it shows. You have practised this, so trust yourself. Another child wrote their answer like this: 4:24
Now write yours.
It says 6:23
